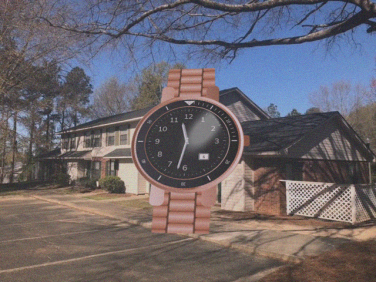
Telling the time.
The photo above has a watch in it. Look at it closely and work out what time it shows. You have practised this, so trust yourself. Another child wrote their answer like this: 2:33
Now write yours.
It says 11:32
